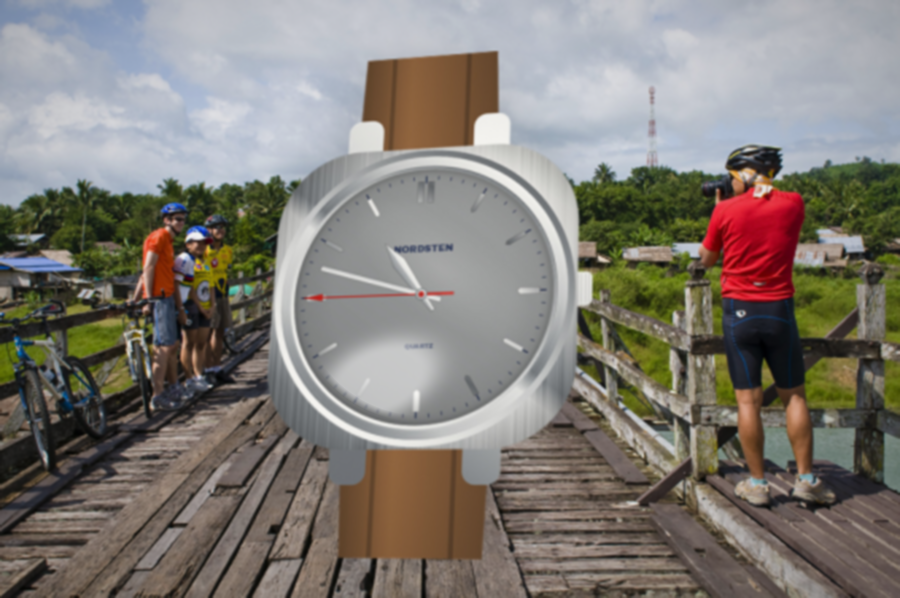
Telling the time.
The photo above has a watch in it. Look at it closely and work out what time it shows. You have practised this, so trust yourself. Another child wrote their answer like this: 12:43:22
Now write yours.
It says 10:47:45
